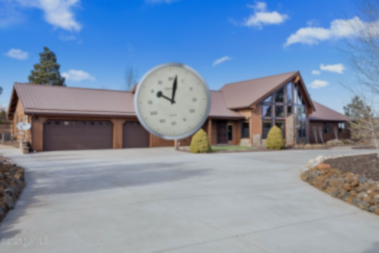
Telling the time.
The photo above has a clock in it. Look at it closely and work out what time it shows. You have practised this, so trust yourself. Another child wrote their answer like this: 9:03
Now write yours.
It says 10:02
